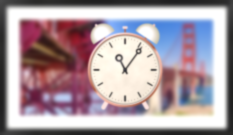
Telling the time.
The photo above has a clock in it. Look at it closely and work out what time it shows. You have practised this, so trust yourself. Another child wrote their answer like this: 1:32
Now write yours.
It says 11:06
